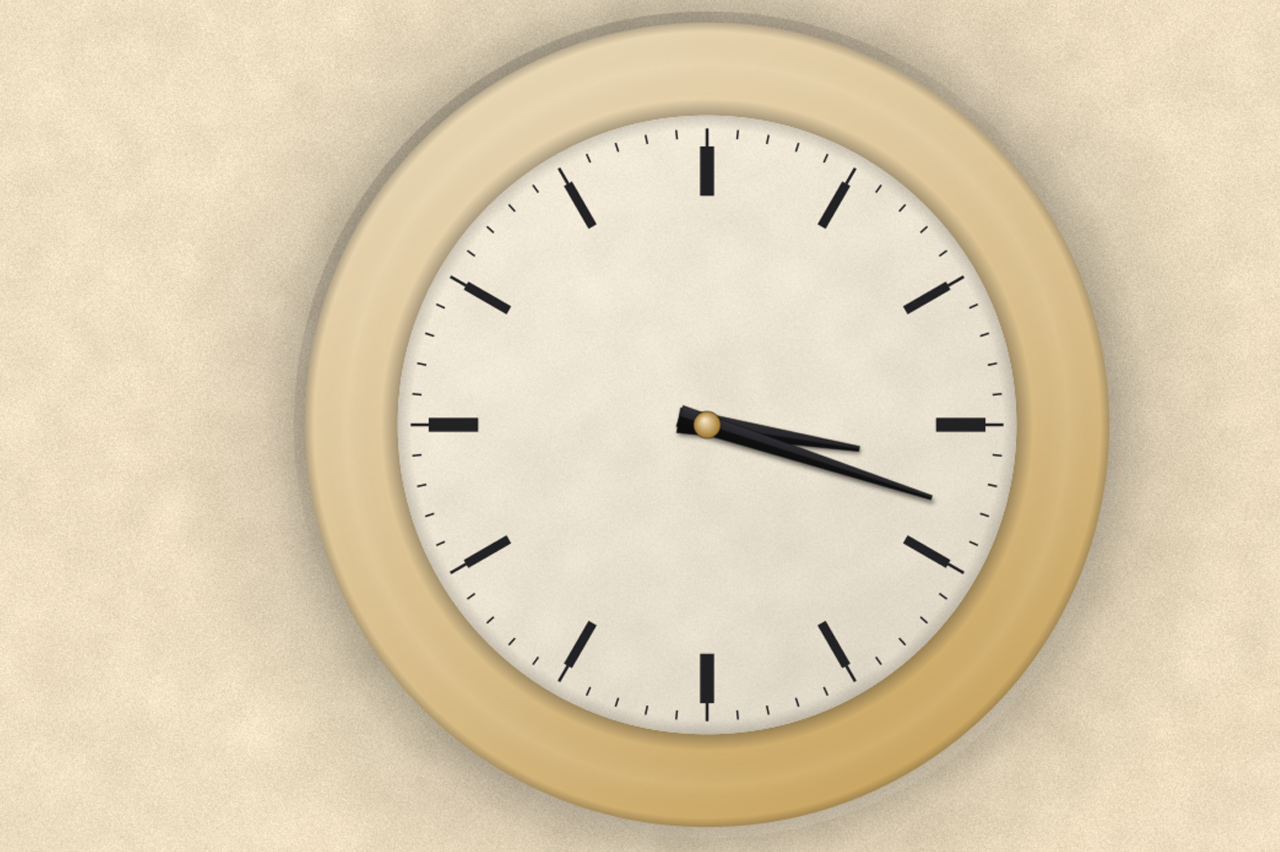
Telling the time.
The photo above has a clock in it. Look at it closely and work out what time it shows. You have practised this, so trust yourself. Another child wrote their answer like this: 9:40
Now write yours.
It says 3:18
